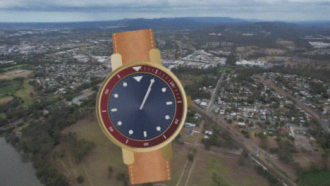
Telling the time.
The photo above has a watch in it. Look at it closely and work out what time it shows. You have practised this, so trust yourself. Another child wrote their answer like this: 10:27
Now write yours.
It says 1:05
